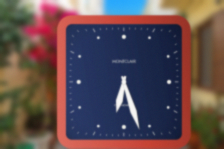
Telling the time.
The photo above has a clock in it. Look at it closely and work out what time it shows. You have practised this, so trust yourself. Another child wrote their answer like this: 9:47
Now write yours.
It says 6:27
